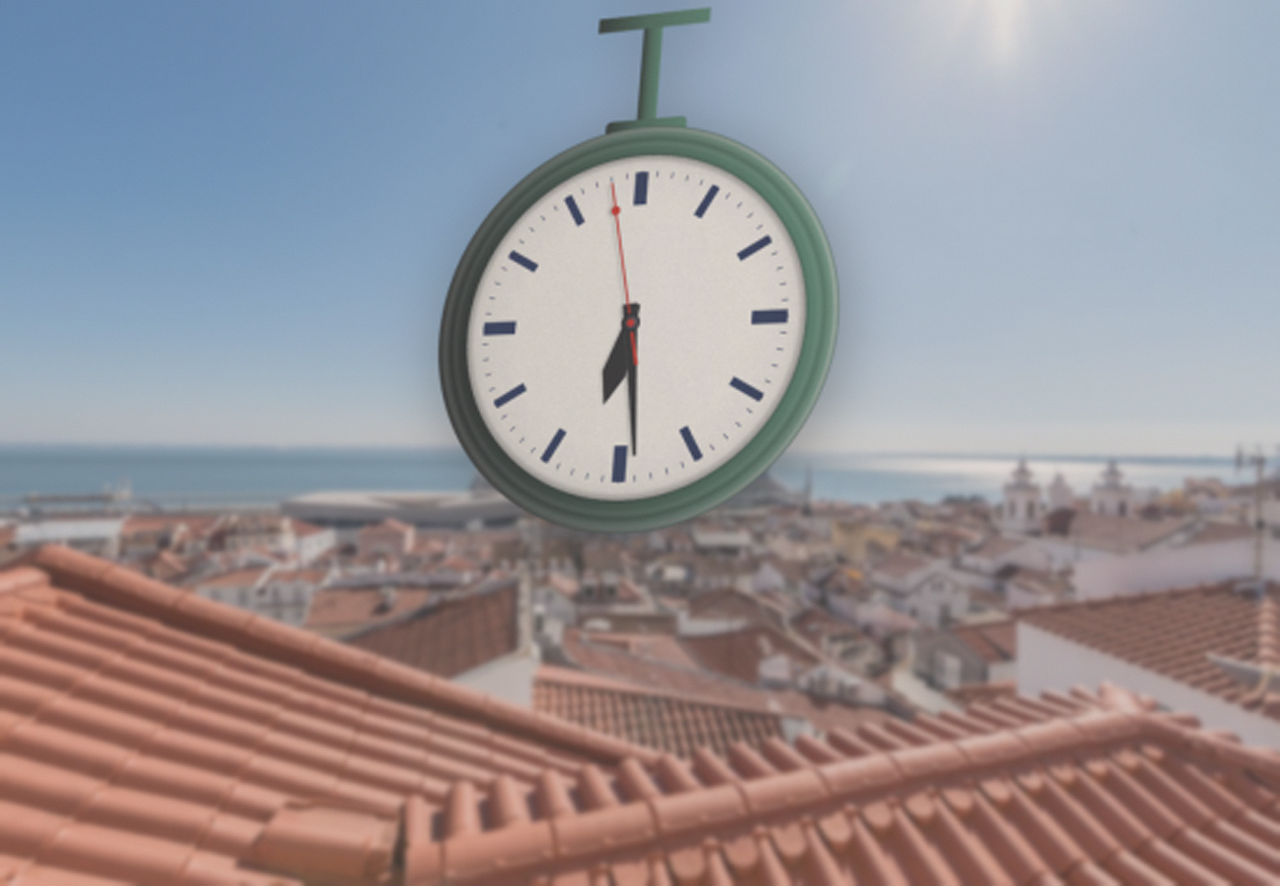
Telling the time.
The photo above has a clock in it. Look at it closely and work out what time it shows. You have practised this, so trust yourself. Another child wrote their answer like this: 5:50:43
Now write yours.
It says 6:28:58
